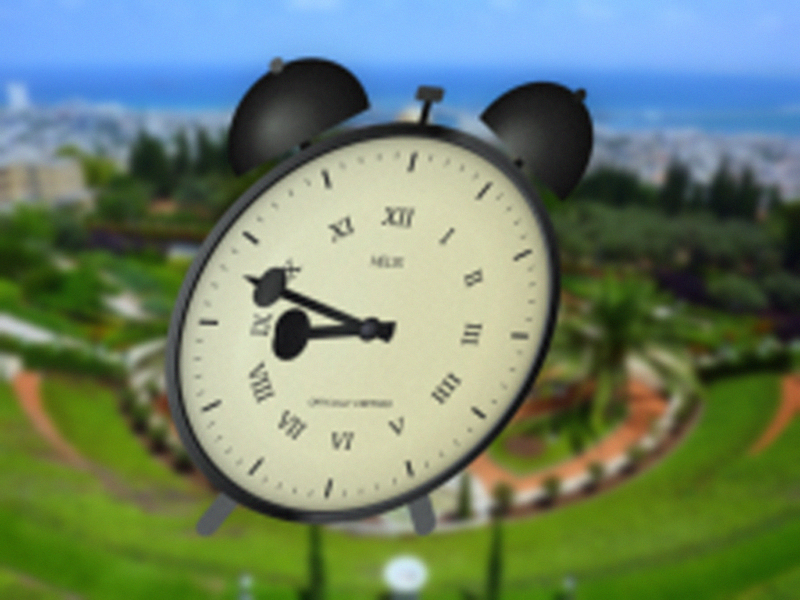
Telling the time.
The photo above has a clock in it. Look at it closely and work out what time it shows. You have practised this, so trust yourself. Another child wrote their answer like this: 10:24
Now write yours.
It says 8:48
